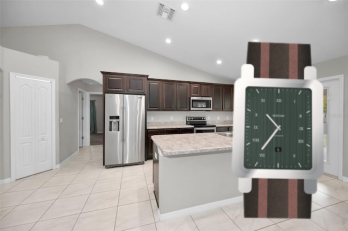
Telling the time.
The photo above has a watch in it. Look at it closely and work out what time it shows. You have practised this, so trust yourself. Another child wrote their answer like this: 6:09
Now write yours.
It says 10:36
